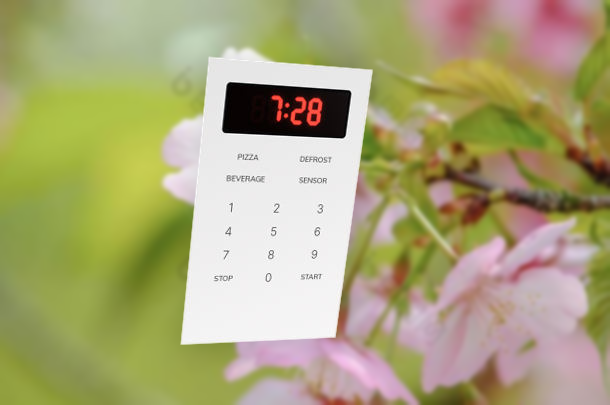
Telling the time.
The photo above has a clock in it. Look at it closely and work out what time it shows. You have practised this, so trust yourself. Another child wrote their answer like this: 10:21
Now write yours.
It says 7:28
